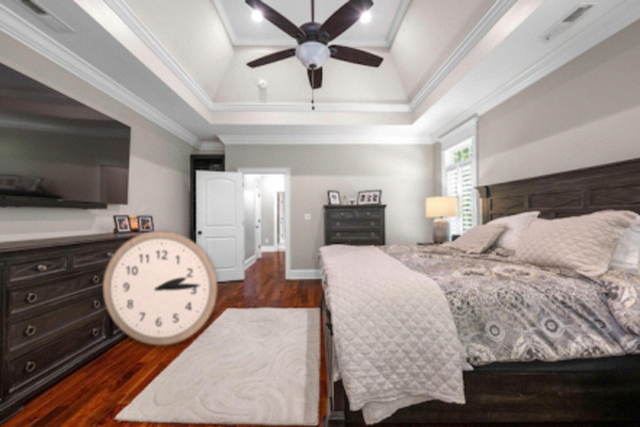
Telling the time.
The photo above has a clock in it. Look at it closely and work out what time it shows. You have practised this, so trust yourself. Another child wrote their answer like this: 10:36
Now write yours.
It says 2:14
